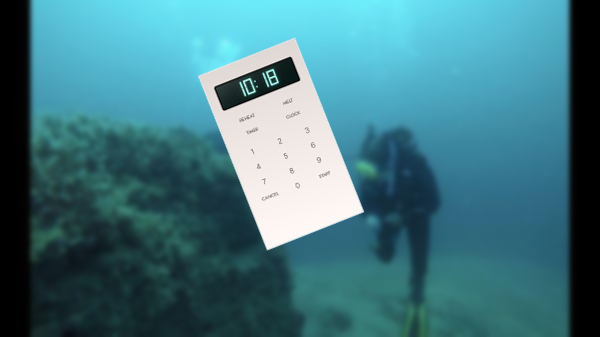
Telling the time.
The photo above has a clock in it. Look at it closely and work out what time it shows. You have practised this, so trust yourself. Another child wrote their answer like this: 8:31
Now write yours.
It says 10:18
